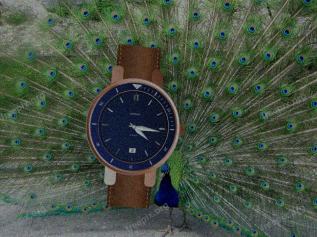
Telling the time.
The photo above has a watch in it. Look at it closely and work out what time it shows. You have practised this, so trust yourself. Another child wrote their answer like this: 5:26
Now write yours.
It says 4:16
